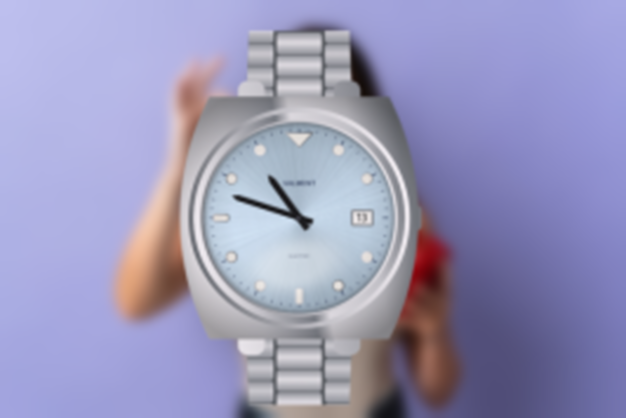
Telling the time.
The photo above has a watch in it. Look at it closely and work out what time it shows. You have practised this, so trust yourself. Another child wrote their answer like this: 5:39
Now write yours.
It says 10:48
